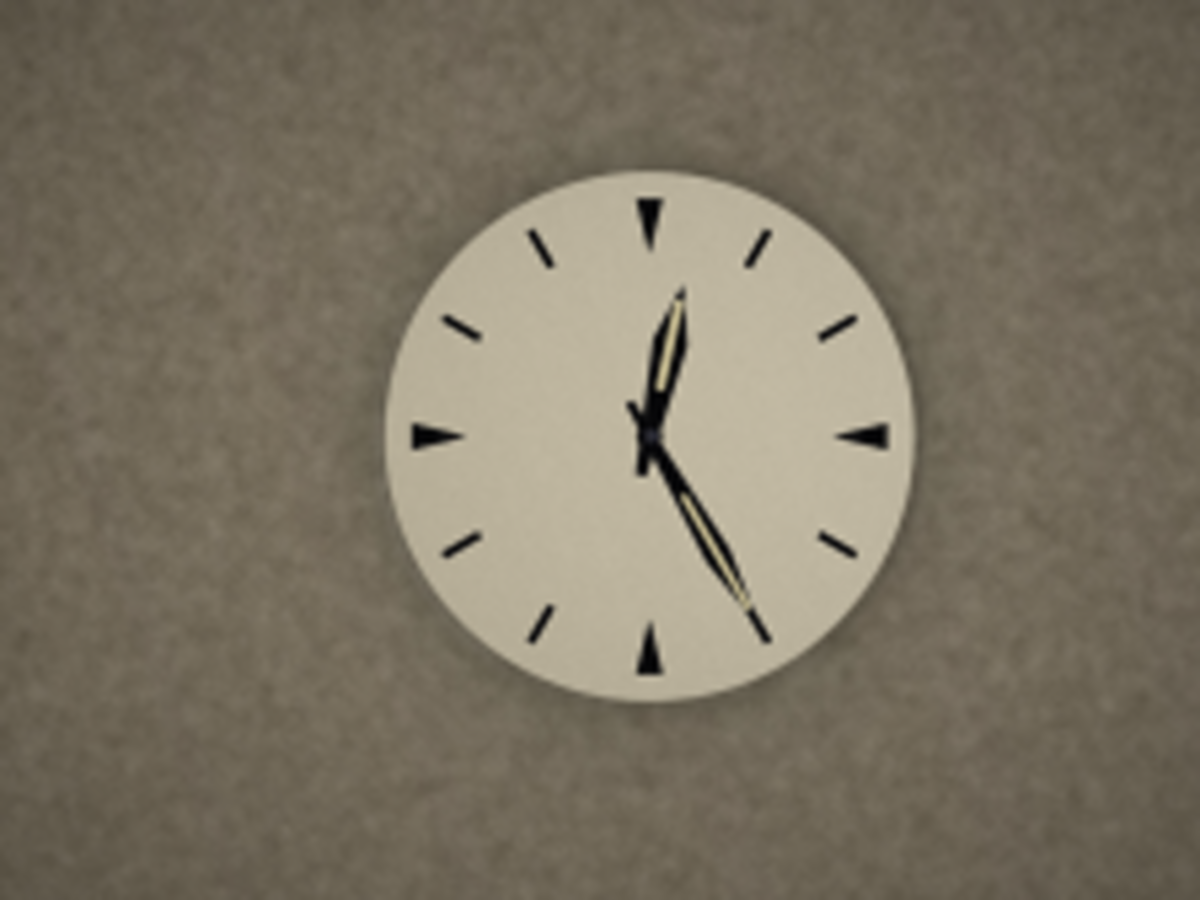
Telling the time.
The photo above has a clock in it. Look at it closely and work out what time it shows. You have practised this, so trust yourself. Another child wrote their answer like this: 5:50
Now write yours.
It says 12:25
